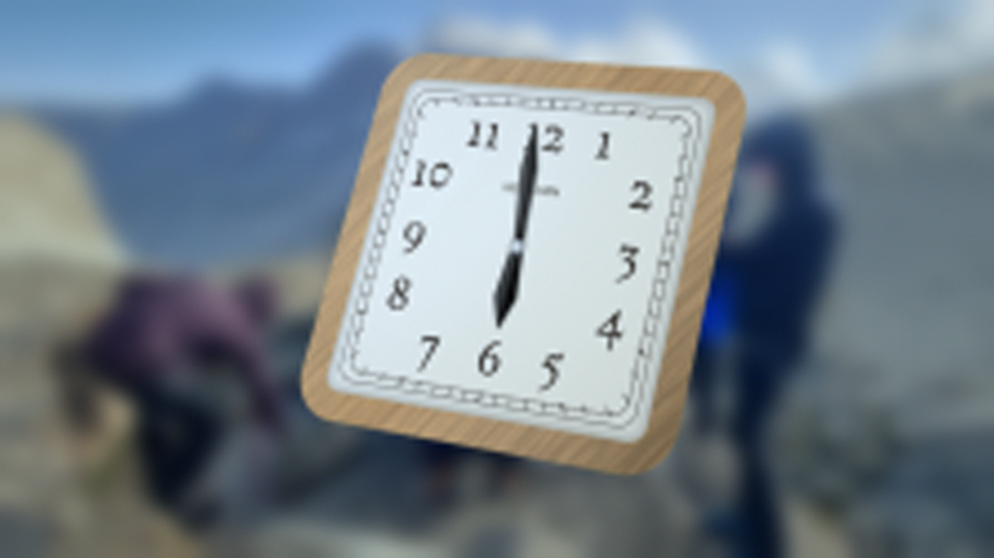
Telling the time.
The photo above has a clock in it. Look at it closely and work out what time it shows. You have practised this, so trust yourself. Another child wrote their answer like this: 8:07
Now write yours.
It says 5:59
